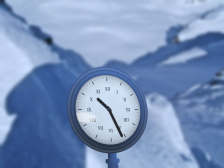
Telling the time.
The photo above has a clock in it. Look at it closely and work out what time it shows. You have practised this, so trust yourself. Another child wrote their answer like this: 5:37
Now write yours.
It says 10:26
